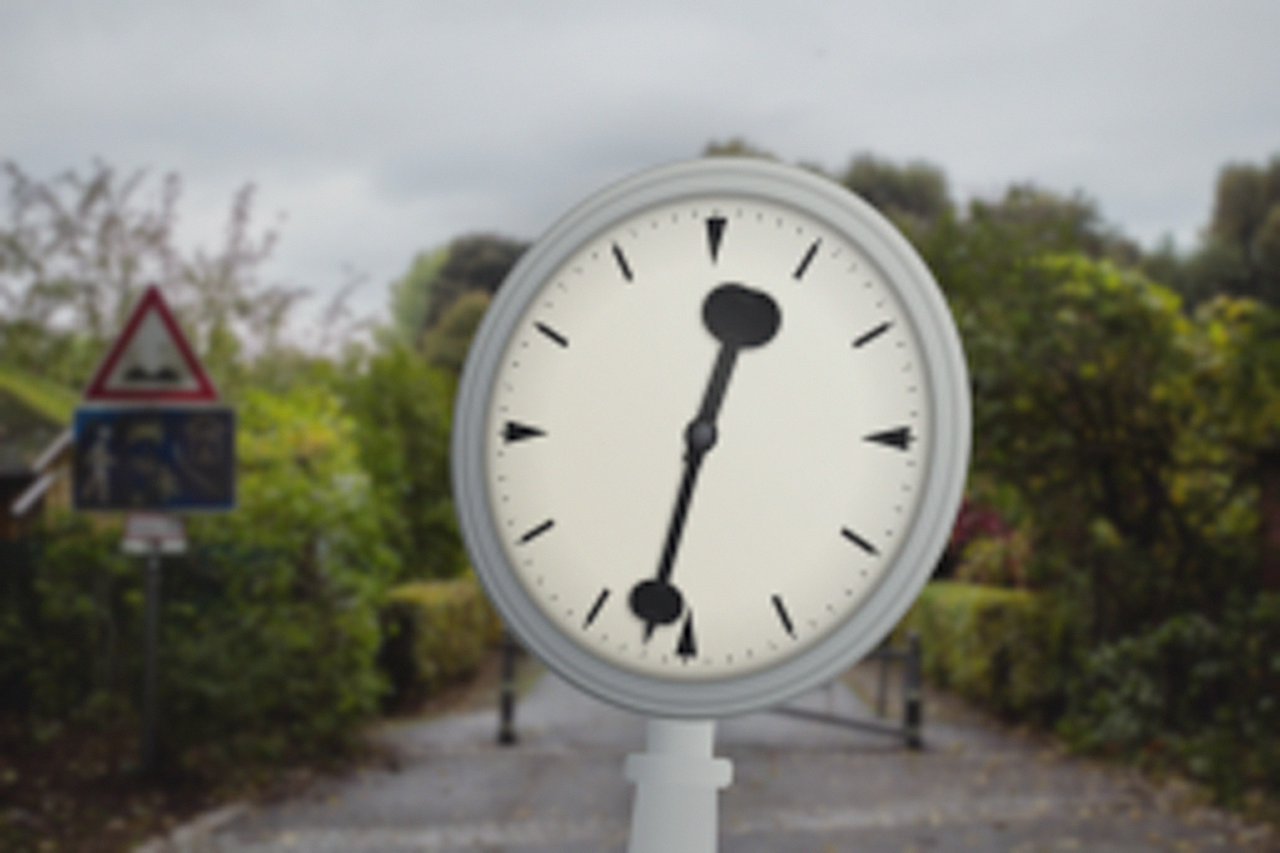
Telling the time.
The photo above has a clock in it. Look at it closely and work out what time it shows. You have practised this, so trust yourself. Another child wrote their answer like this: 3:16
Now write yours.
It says 12:32
